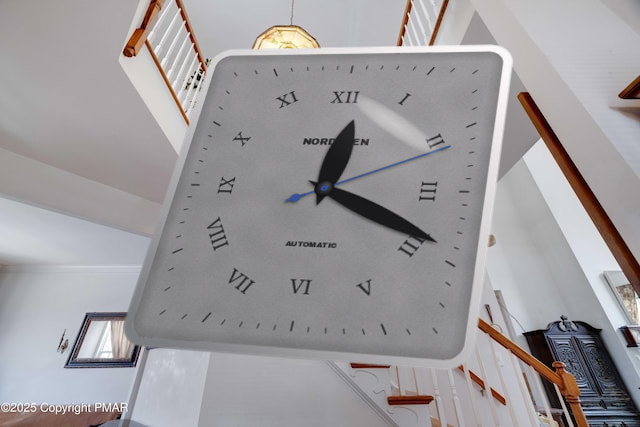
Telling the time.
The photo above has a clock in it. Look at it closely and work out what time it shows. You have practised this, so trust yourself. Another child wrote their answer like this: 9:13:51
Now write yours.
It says 12:19:11
